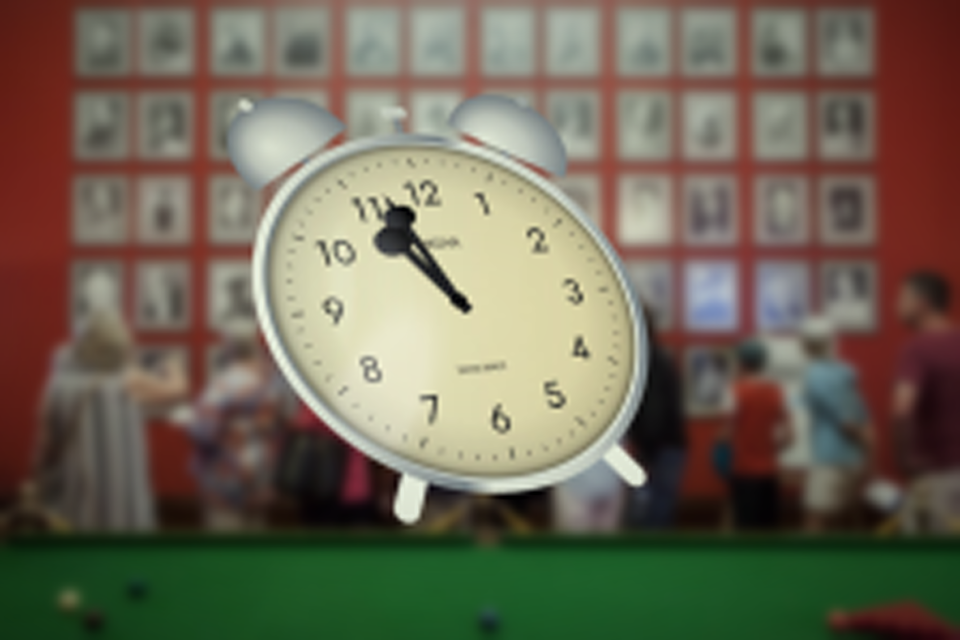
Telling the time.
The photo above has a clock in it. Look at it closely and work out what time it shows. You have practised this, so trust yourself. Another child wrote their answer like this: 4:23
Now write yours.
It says 10:57
